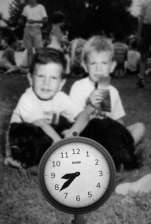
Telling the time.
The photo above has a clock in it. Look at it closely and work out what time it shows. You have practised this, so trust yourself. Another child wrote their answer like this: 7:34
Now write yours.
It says 8:38
